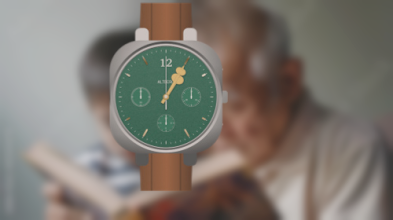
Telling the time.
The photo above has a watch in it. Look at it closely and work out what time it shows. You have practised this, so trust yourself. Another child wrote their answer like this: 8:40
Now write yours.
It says 1:05
